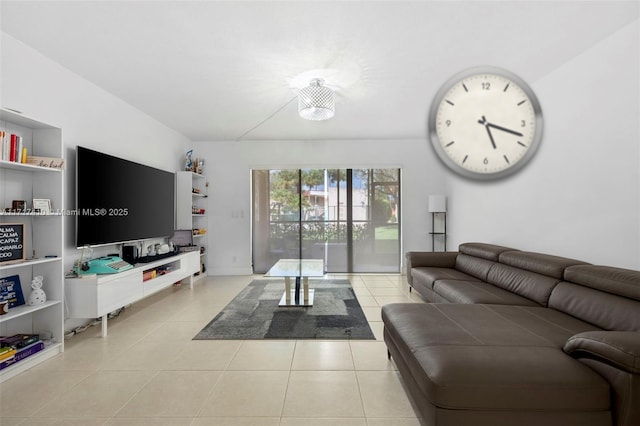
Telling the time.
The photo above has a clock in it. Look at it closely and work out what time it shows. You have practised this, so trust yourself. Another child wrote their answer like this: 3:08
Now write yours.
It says 5:18
